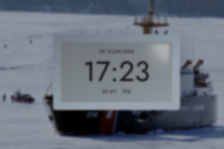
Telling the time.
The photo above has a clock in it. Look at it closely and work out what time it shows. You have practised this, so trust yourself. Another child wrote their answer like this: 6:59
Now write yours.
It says 17:23
